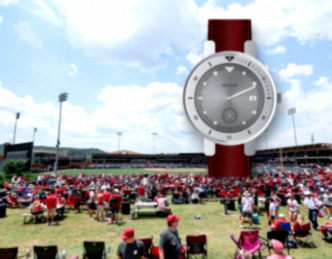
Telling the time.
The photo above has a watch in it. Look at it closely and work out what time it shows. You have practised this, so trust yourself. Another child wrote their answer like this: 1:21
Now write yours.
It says 2:11
